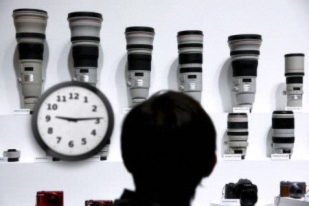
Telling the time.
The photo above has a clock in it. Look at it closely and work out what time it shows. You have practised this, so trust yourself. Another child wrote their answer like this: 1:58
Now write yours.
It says 9:14
